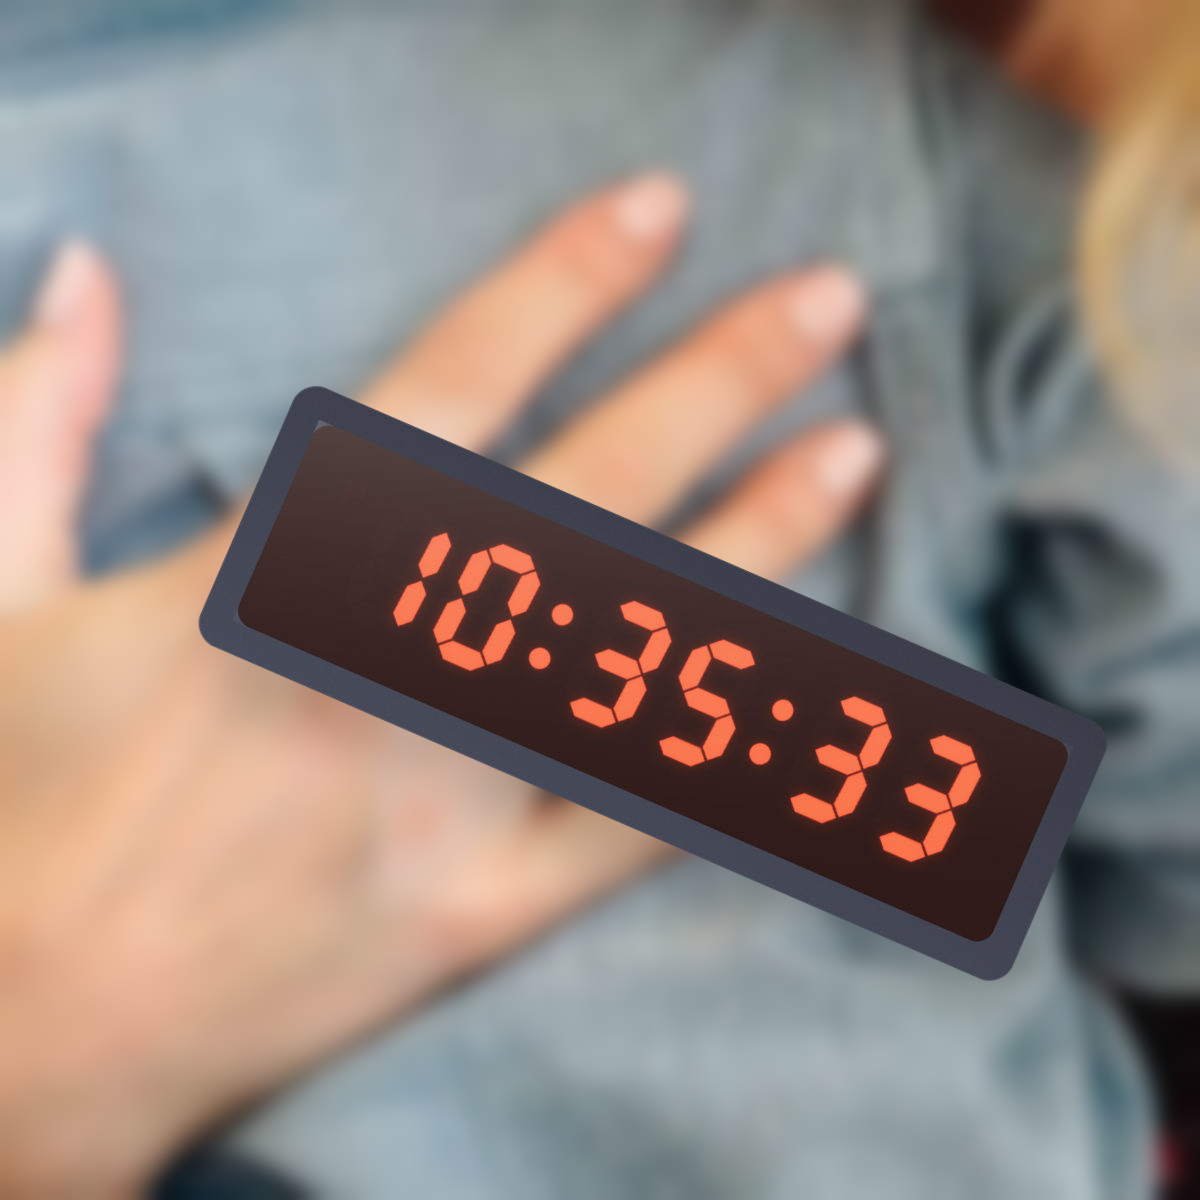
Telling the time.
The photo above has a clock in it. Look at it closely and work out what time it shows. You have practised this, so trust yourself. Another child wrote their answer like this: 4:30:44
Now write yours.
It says 10:35:33
